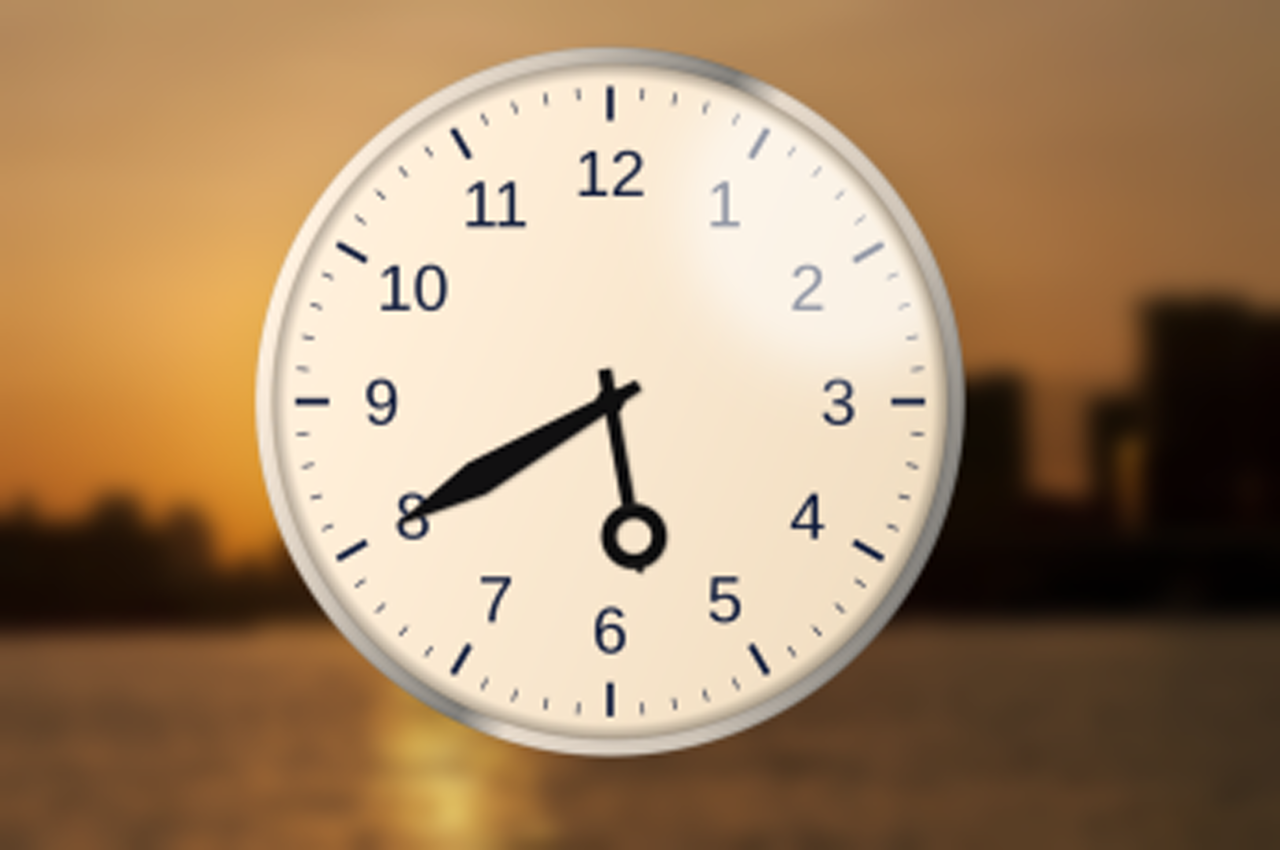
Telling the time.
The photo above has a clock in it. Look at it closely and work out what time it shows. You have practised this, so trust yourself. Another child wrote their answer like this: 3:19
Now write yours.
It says 5:40
